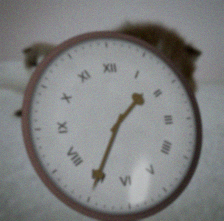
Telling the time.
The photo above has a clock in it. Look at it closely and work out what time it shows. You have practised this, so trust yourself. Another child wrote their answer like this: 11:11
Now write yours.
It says 1:35
